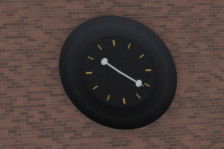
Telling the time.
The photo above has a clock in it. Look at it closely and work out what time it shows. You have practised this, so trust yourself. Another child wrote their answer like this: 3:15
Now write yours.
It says 10:21
